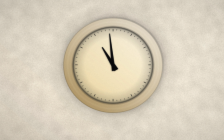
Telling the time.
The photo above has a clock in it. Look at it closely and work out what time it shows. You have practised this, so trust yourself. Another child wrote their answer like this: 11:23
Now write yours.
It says 10:59
